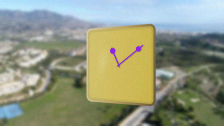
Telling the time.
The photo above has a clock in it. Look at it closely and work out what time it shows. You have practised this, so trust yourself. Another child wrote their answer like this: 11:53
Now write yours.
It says 11:09
